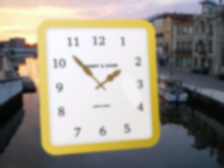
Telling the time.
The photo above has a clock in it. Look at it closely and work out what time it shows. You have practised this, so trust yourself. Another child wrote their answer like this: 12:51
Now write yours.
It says 1:53
